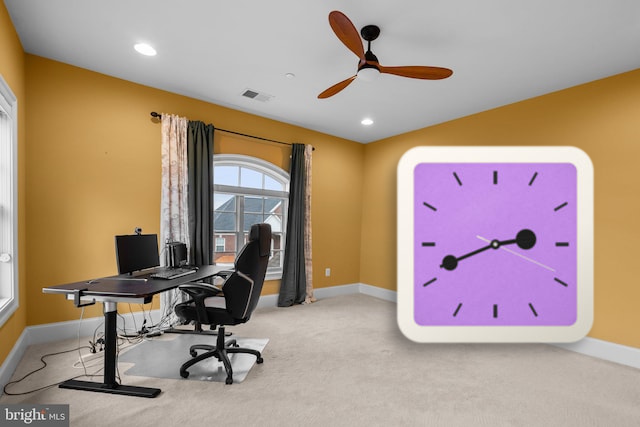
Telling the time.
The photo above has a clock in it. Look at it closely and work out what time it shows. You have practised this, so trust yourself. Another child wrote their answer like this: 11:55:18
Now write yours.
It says 2:41:19
